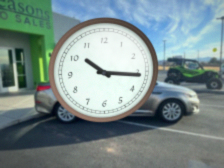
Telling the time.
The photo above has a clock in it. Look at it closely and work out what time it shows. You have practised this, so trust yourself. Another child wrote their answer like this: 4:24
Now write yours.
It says 10:16
